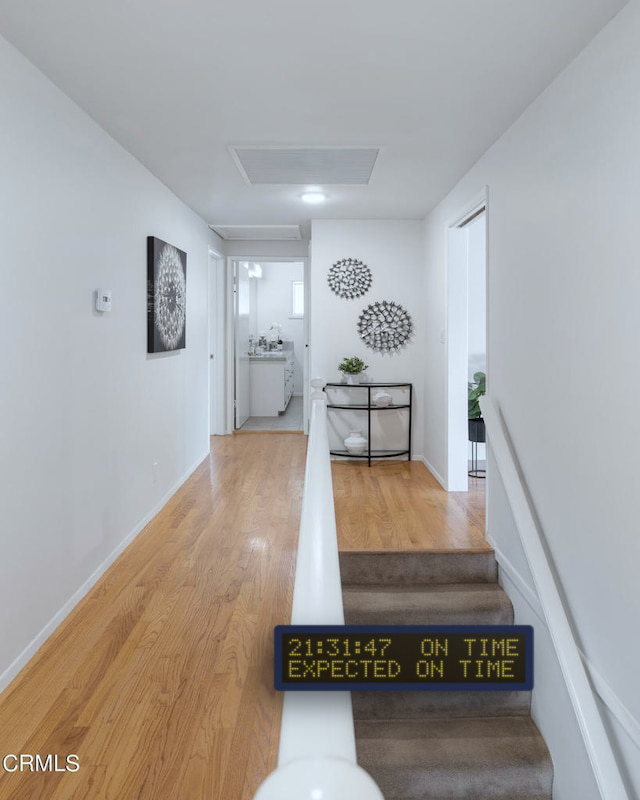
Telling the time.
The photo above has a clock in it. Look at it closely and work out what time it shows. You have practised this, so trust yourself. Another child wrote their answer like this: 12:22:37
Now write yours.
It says 21:31:47
